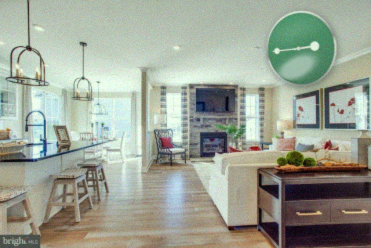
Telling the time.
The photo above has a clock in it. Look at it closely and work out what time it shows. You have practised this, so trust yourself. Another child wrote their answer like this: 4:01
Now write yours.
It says 2:44
